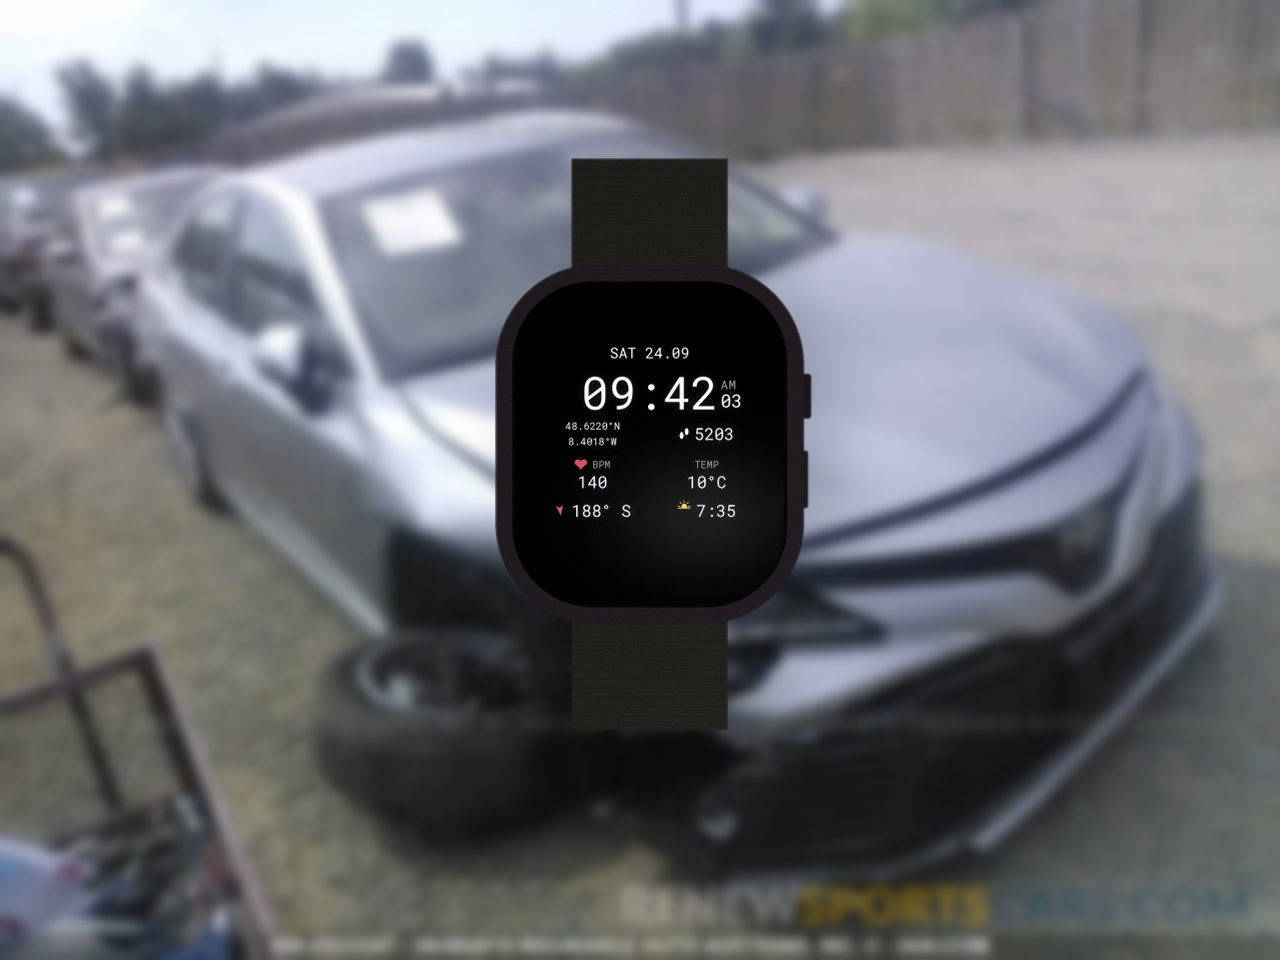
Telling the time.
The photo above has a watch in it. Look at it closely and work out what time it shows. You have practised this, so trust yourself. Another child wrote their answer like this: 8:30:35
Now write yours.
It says 9:42:03
